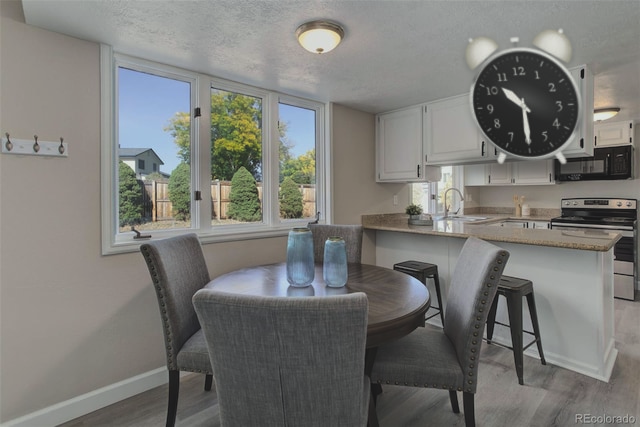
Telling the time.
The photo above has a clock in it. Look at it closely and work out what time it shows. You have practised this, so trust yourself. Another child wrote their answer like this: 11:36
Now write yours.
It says 10:30
